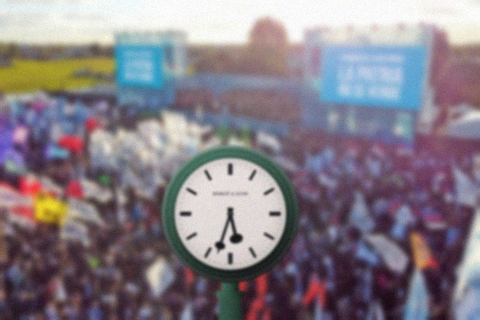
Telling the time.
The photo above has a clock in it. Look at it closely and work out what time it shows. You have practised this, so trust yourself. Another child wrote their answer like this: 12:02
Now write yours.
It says 5:33
